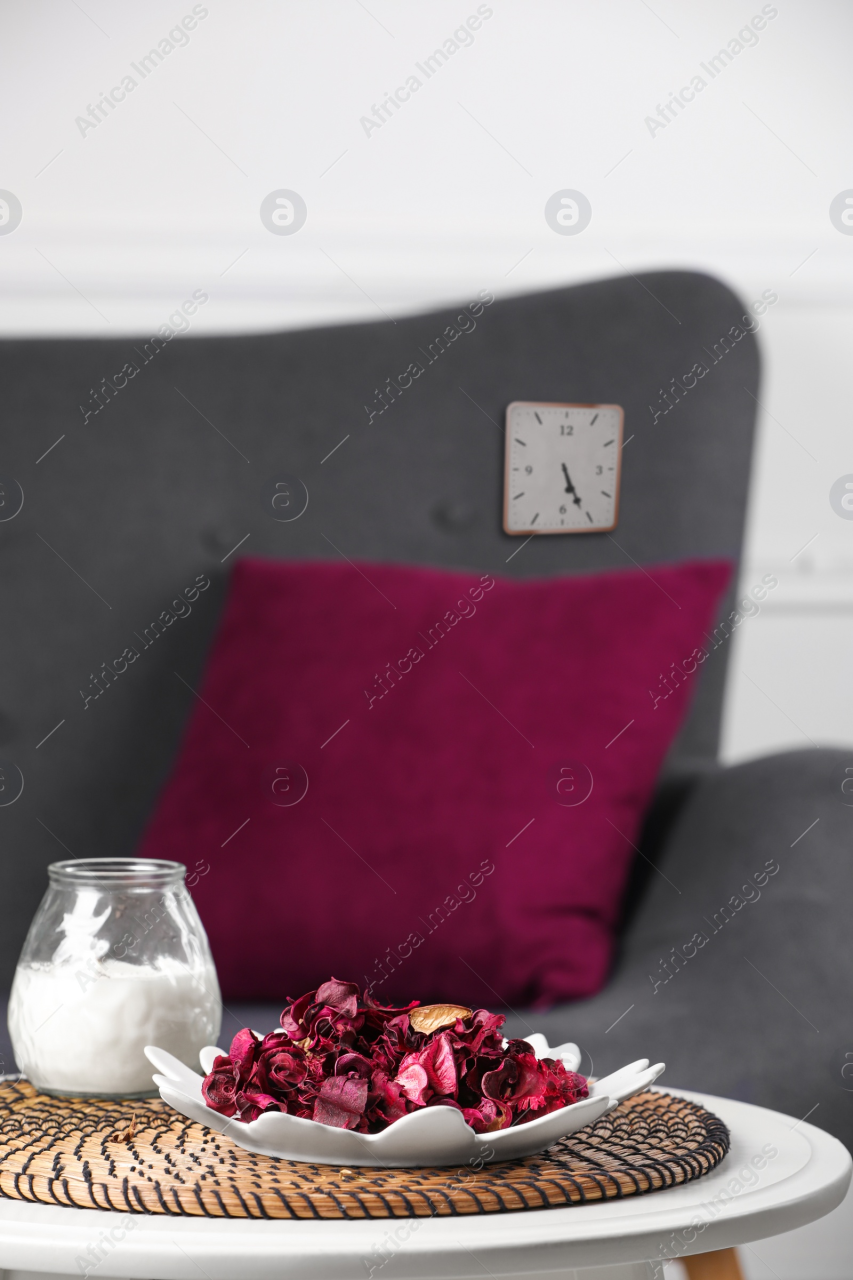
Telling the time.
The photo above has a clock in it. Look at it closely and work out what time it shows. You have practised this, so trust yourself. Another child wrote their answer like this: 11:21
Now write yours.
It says 5:26
